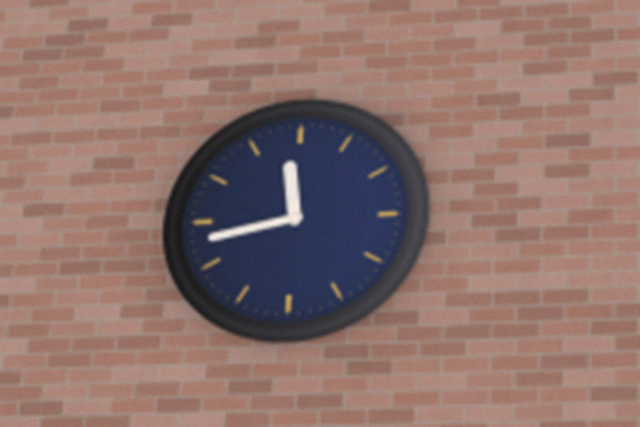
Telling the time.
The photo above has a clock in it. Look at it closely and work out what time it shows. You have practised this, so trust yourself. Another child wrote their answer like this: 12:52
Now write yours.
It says 11:43
